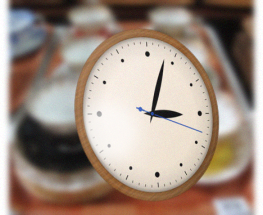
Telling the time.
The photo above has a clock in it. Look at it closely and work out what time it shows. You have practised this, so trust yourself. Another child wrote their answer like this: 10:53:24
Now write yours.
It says 3:03:18
